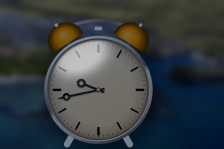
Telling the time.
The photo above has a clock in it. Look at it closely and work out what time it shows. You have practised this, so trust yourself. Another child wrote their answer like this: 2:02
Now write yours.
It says 9:43
